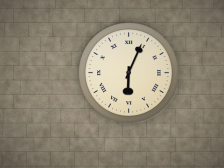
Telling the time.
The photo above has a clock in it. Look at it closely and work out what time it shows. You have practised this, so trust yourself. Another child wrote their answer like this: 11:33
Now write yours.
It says 6:04
